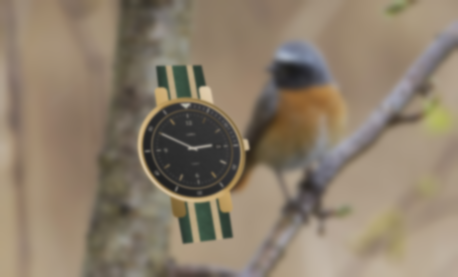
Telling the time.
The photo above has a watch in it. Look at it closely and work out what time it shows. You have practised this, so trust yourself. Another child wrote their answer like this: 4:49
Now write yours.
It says 2:50
